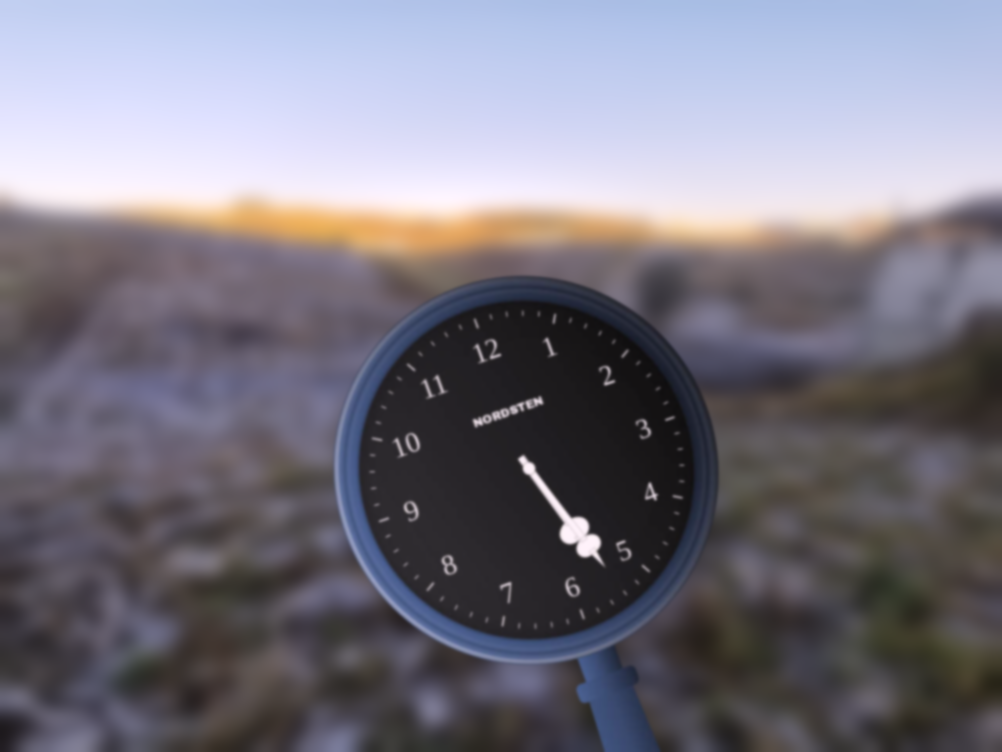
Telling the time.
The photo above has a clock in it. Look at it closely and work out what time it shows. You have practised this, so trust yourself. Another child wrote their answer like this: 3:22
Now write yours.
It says 5:27
